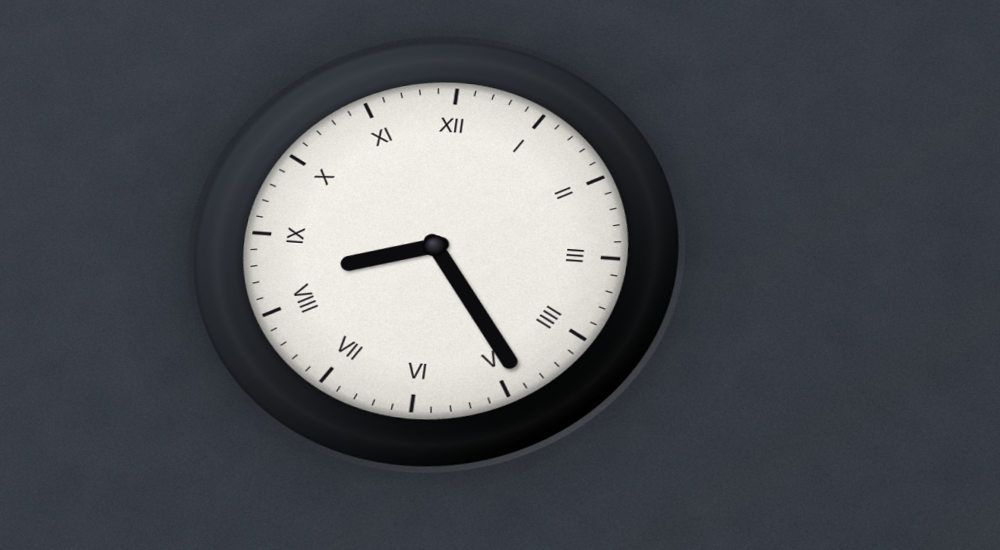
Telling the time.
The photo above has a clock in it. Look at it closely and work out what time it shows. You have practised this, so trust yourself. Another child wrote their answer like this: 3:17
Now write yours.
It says 8:24
